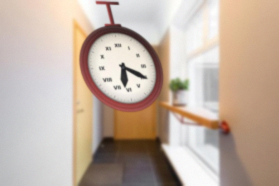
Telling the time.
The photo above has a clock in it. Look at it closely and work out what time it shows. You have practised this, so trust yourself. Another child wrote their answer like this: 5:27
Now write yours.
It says 6:20
